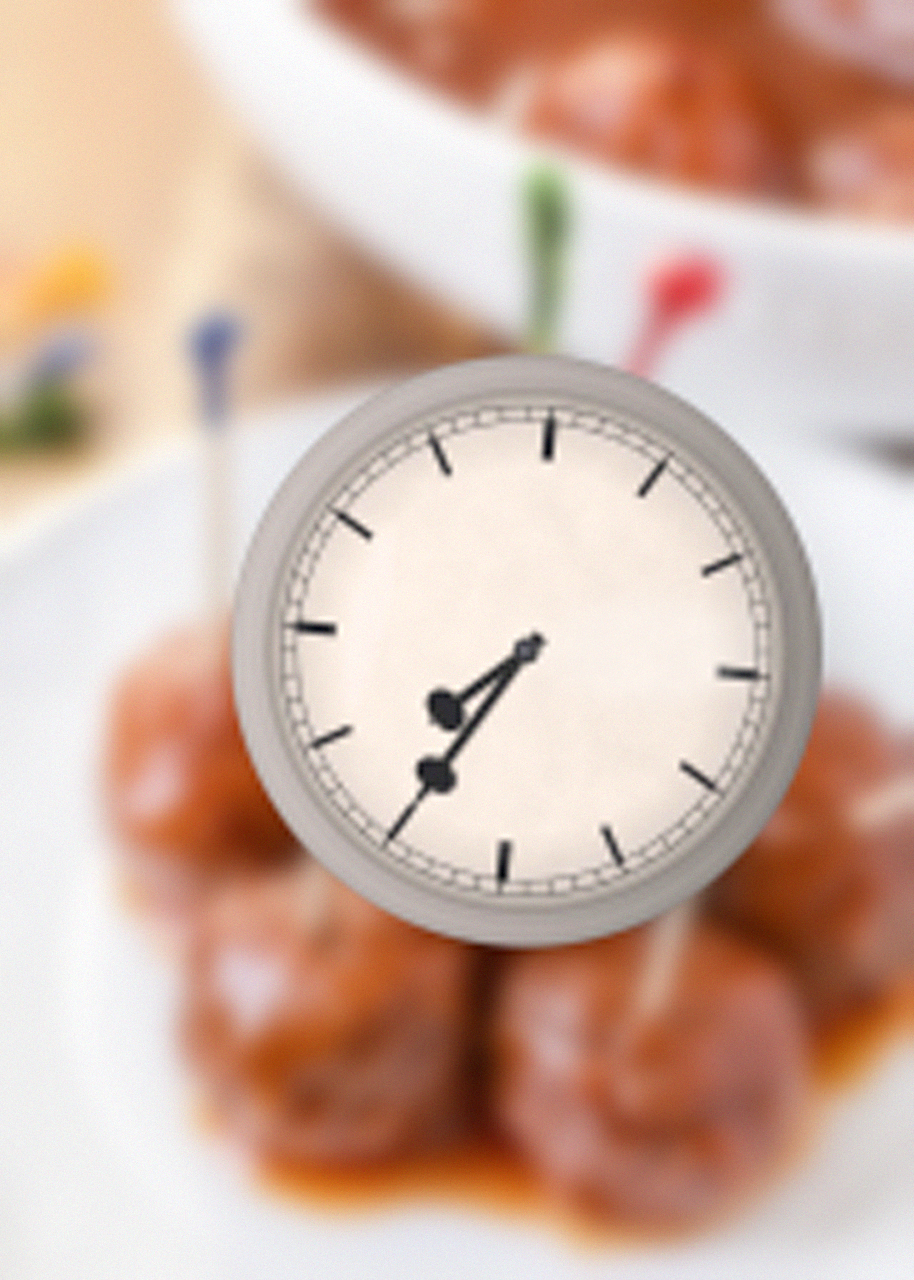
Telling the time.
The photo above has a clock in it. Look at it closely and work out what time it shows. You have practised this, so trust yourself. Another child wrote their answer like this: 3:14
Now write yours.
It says 7:35
